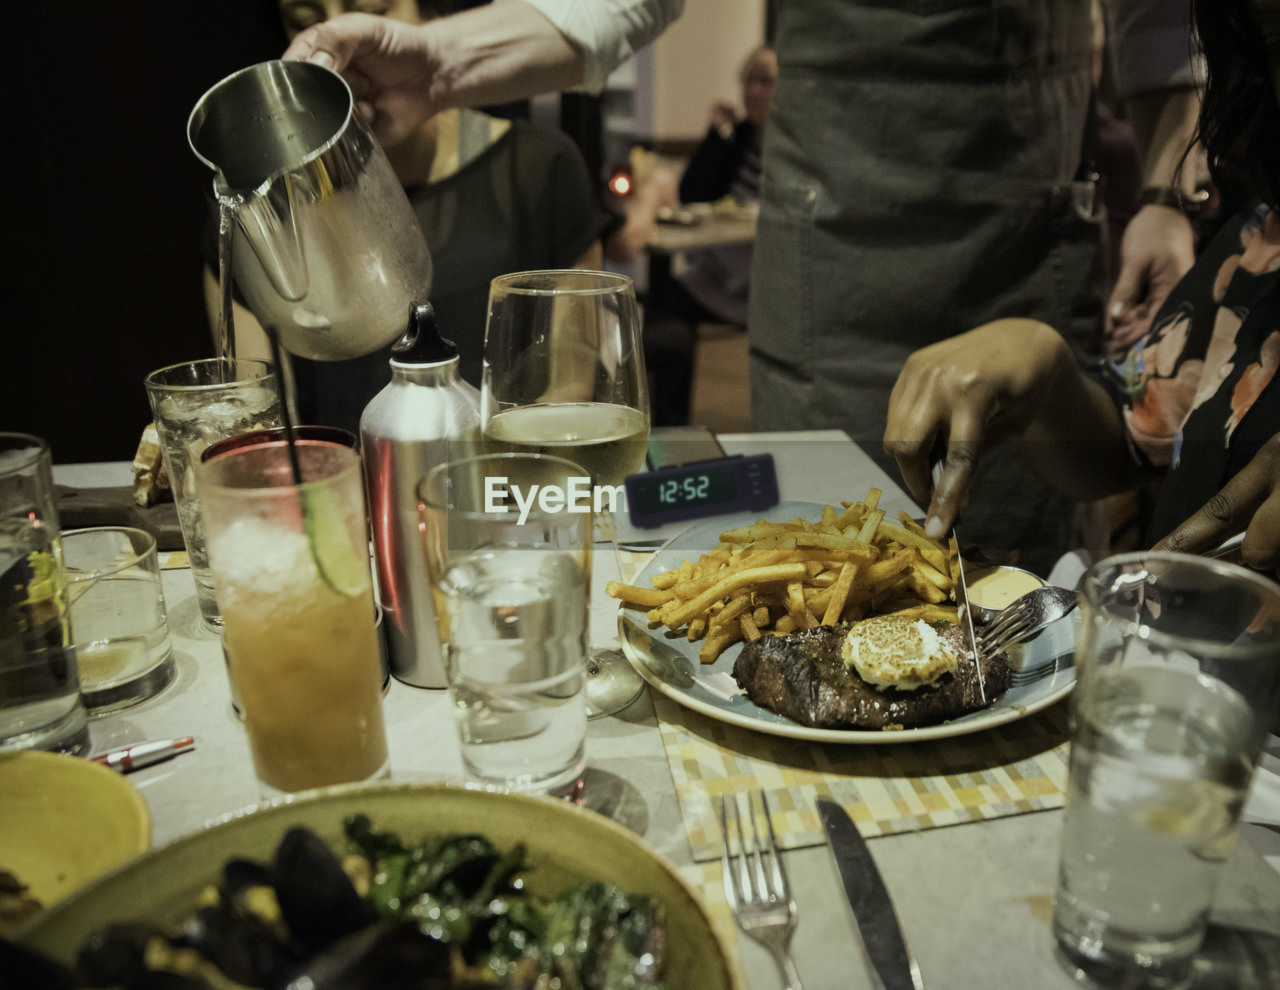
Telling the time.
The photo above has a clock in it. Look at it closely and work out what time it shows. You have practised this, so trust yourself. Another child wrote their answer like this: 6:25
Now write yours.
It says 12:52
